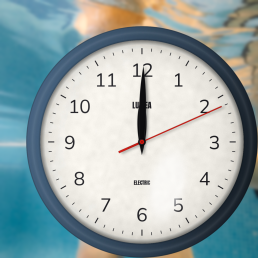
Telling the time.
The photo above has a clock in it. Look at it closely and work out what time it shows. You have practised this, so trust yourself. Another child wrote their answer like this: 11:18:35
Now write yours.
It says 12:00:11
